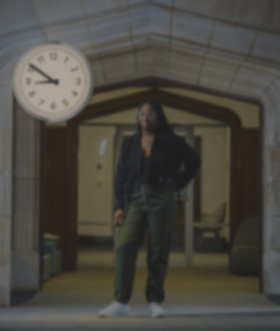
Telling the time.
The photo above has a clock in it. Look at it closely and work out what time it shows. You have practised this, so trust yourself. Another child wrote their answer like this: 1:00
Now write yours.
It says 8:51
